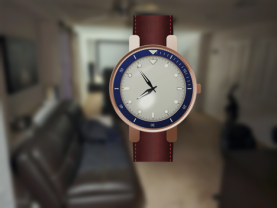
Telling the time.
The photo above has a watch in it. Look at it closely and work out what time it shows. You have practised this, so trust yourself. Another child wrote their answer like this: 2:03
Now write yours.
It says 7:54
